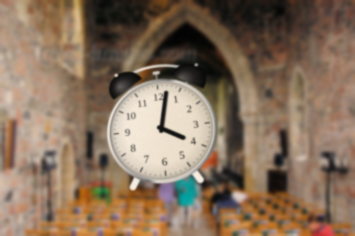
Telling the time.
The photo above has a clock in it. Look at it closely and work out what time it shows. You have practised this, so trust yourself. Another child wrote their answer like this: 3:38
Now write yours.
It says 4:02
